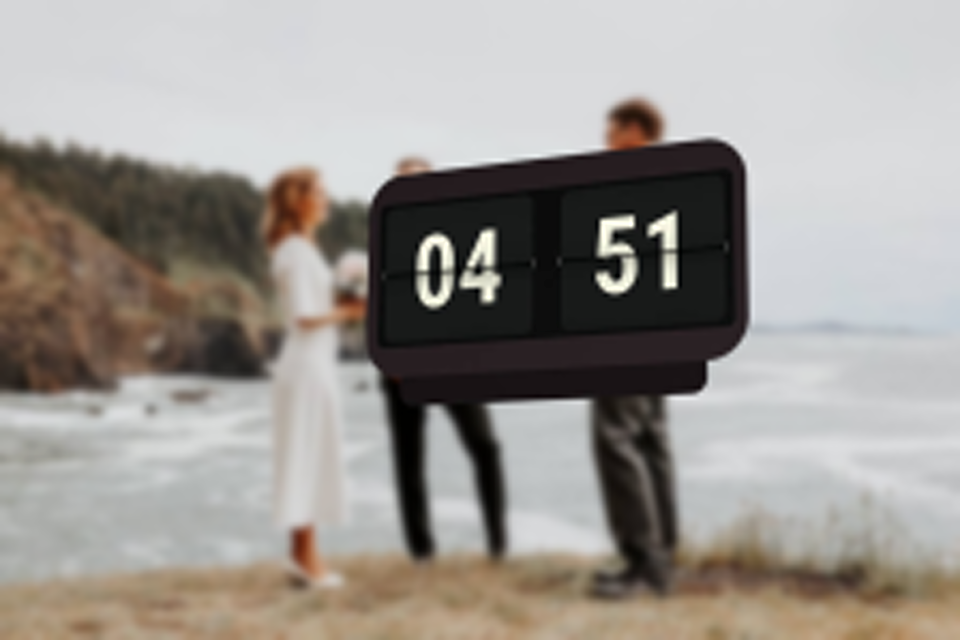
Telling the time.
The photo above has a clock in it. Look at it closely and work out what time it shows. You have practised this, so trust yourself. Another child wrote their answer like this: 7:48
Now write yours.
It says 4:51
